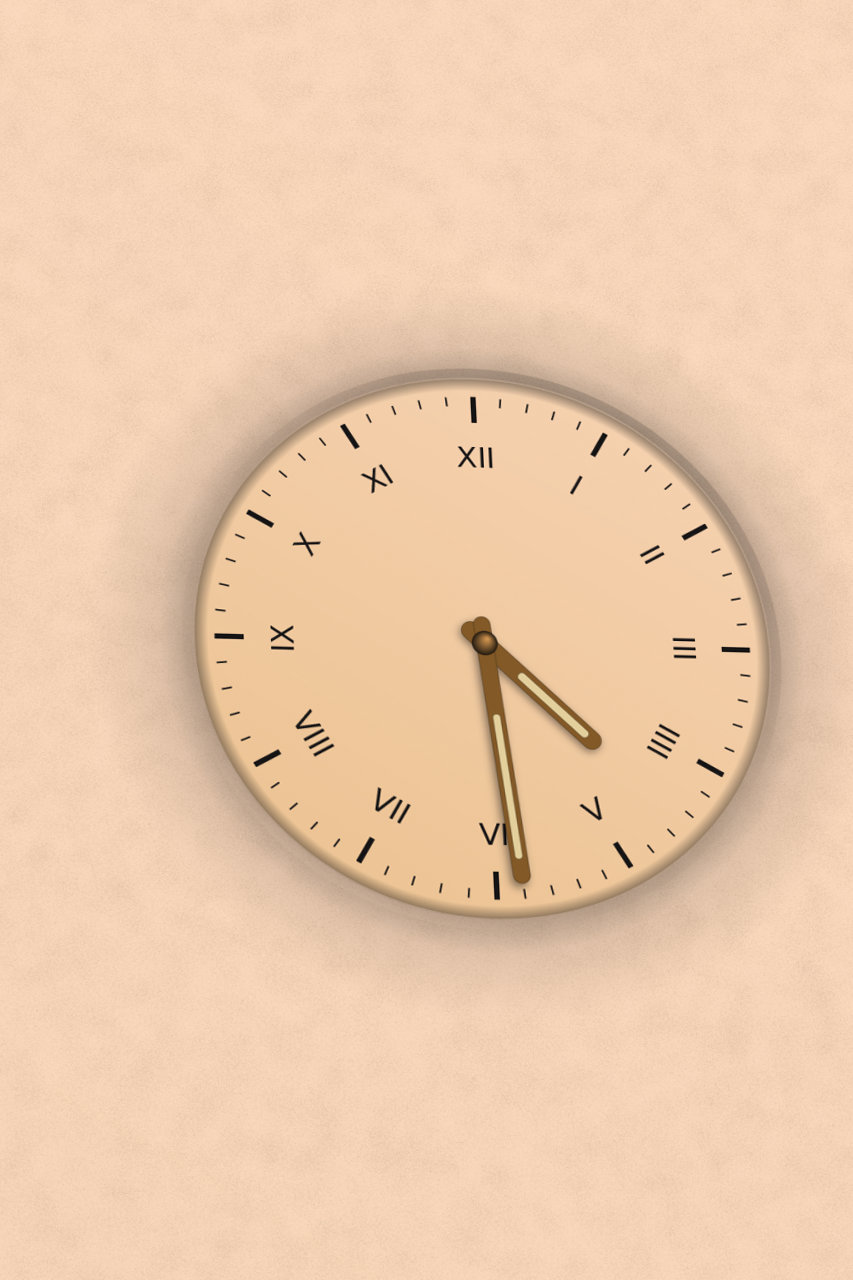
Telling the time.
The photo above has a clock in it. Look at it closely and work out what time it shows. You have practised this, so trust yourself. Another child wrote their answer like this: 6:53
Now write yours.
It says 4:29
